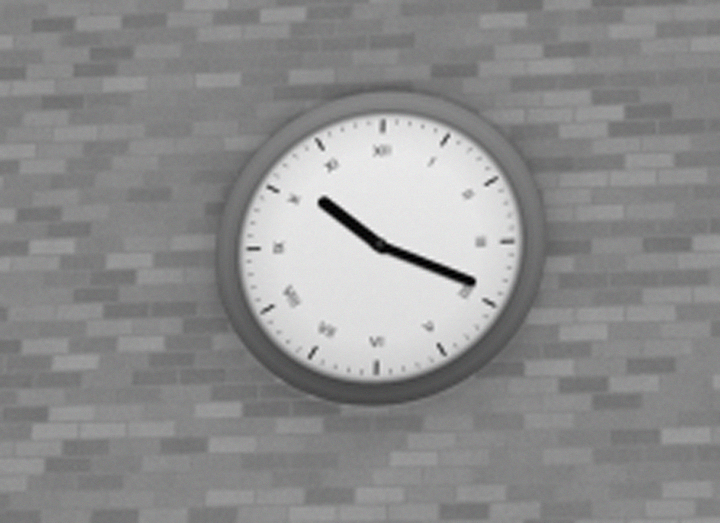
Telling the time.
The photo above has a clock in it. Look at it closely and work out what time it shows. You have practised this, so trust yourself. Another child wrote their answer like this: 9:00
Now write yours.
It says 10:19
